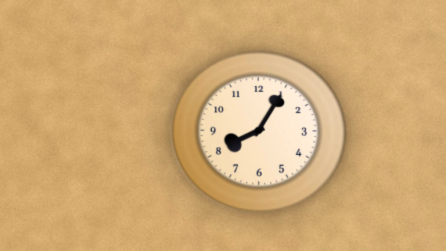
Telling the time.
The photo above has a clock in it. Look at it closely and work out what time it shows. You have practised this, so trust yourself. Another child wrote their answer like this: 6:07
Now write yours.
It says 8:05
